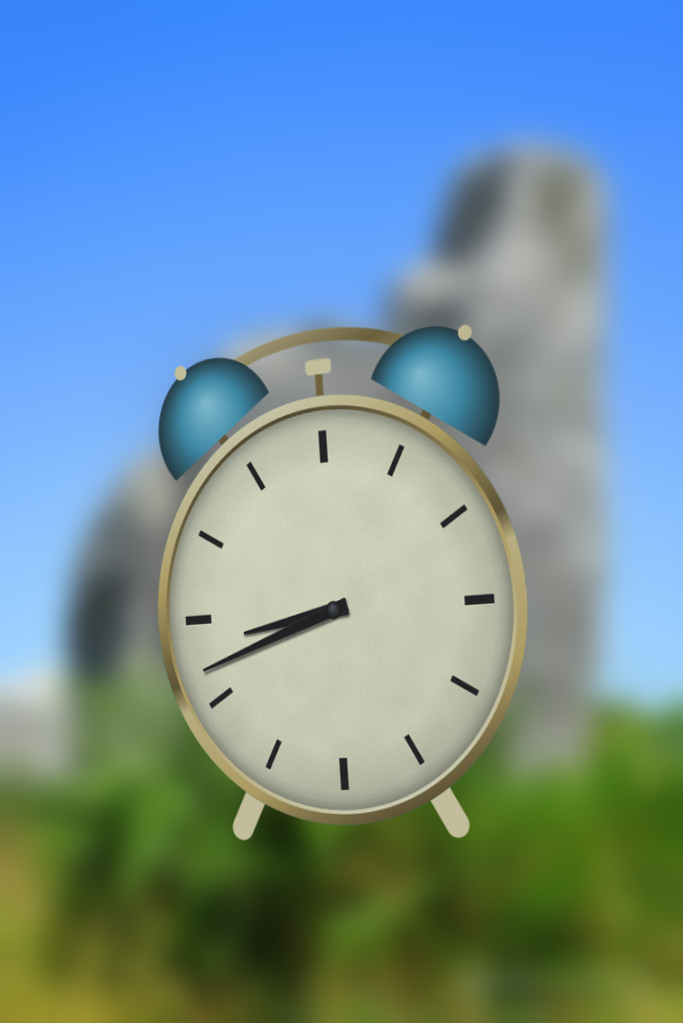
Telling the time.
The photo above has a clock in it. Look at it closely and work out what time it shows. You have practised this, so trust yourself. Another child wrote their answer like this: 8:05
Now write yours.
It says 8:42
